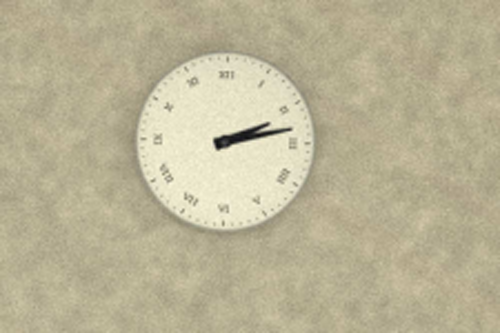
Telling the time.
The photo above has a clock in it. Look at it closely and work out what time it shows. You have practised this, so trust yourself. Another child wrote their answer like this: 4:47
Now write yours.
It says 2:13
